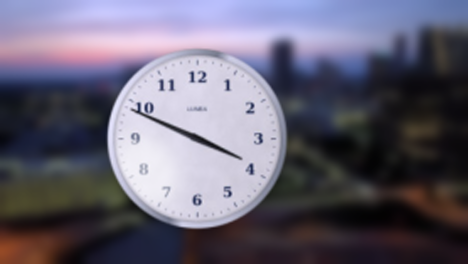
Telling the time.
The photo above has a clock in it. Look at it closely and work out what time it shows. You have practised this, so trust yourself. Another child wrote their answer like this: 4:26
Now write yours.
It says 3:49
